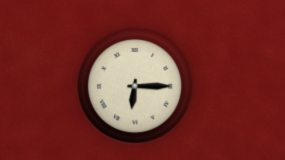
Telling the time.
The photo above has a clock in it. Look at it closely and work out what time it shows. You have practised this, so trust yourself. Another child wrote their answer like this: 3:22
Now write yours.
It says 6:15
